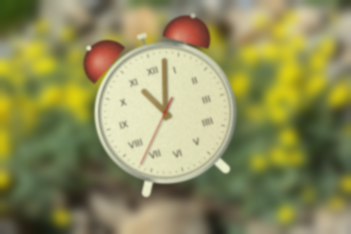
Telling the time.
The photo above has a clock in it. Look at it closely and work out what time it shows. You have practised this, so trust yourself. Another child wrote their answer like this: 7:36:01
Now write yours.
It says 11:02:37
